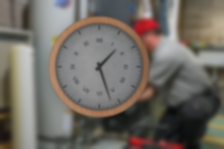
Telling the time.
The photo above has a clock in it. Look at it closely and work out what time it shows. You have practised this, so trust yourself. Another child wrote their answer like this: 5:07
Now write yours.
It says 1:27
